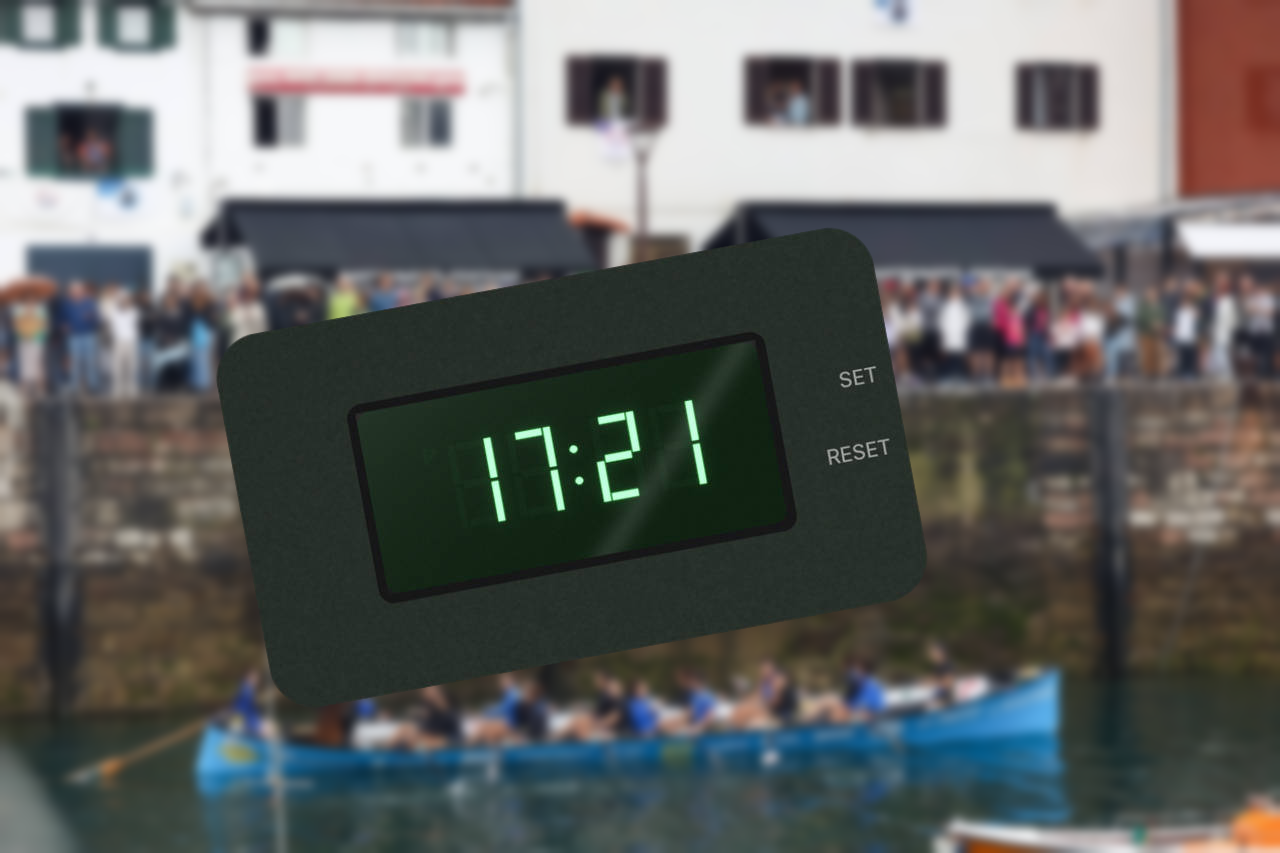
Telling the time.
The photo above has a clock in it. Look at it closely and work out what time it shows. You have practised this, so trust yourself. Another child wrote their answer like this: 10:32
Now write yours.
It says 17:21
